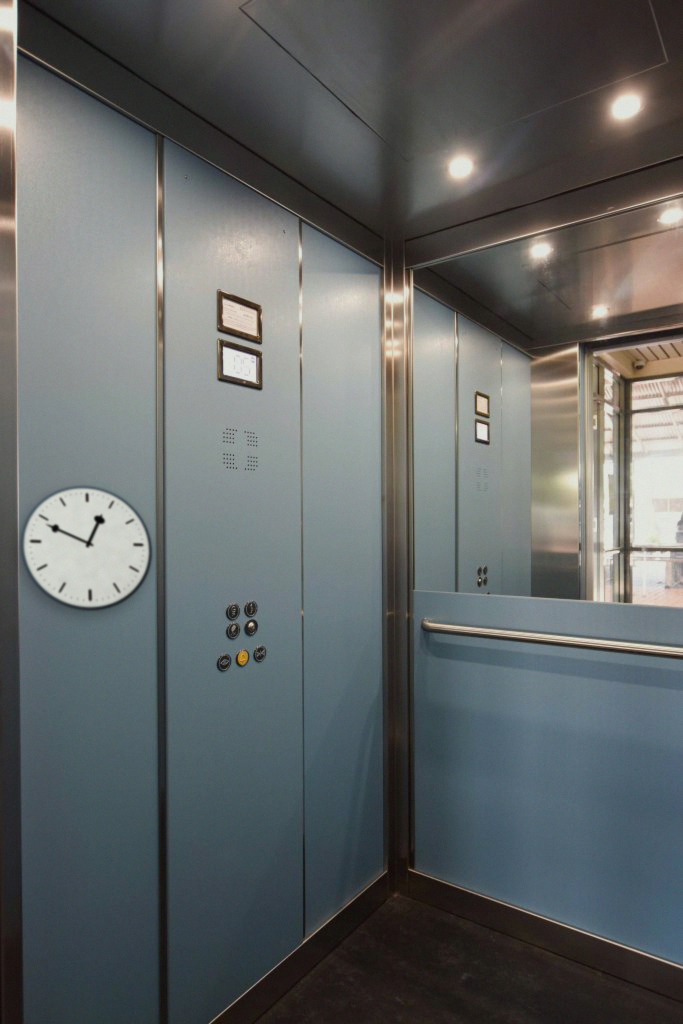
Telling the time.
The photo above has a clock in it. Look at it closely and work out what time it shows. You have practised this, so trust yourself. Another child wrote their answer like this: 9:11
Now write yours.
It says 12:49
